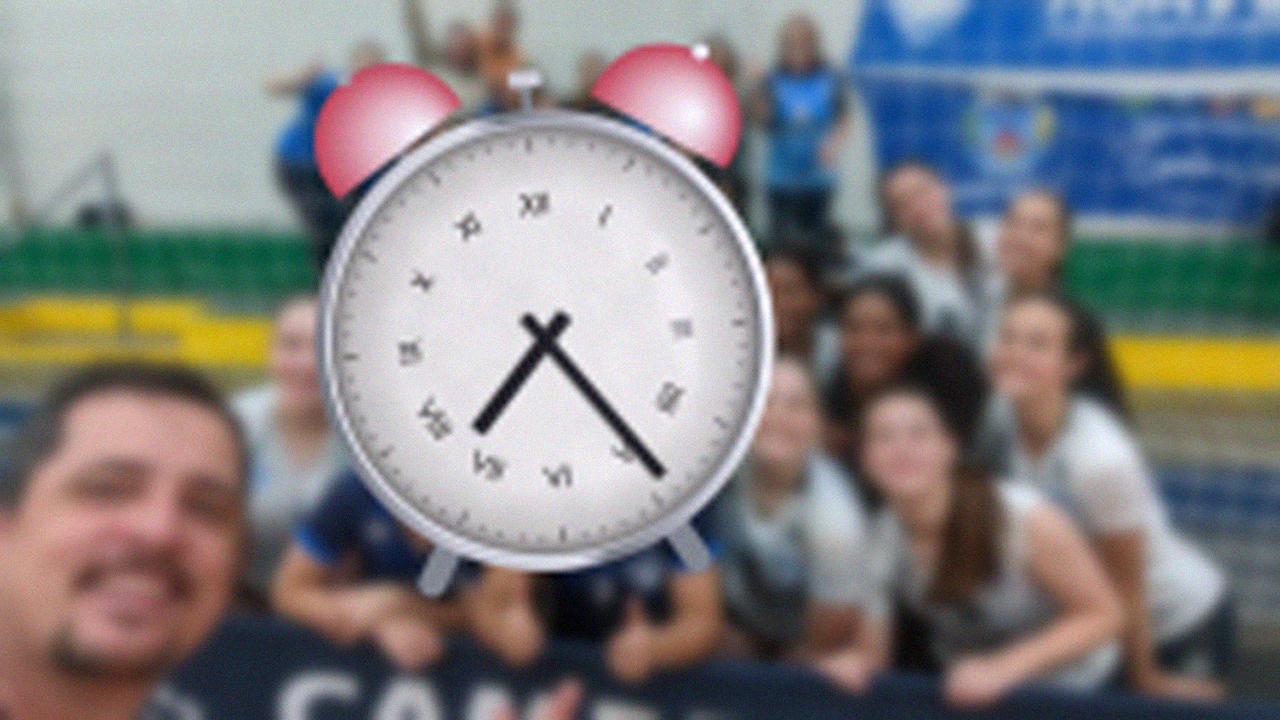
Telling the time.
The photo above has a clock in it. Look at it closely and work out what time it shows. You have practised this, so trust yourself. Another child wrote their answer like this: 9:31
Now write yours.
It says 7:24
